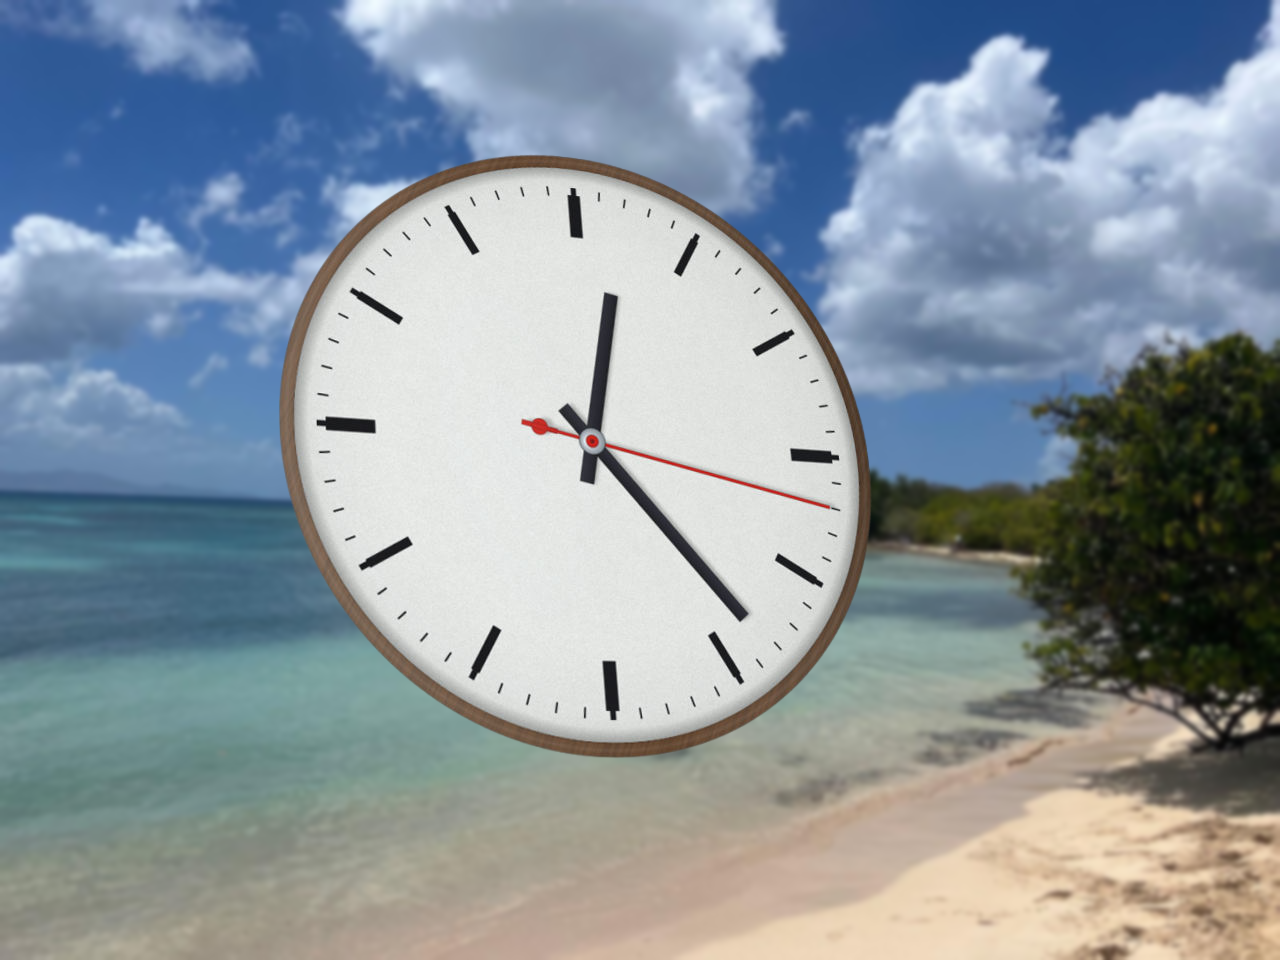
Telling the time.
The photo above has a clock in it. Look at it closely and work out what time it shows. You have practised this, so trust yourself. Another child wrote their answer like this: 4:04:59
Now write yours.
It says 12:23:17
